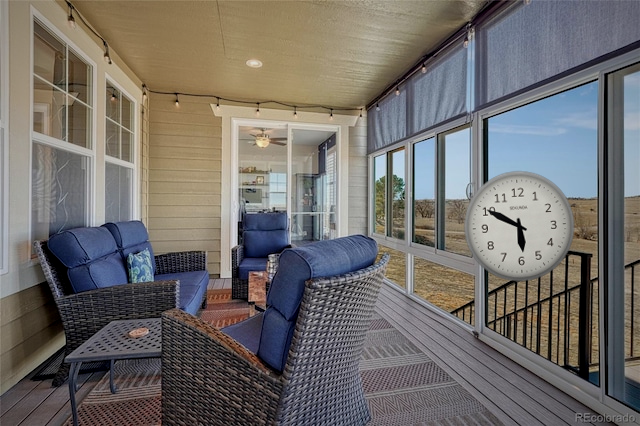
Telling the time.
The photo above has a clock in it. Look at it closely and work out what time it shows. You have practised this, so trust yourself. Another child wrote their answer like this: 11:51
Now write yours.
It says 5:50
